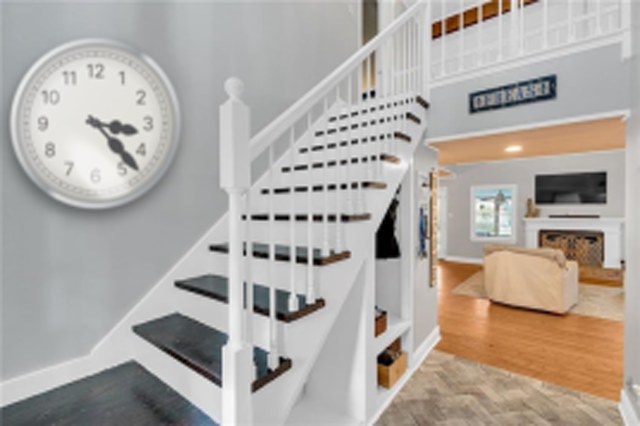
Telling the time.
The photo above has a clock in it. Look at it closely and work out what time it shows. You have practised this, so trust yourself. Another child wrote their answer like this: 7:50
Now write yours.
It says 3:23
